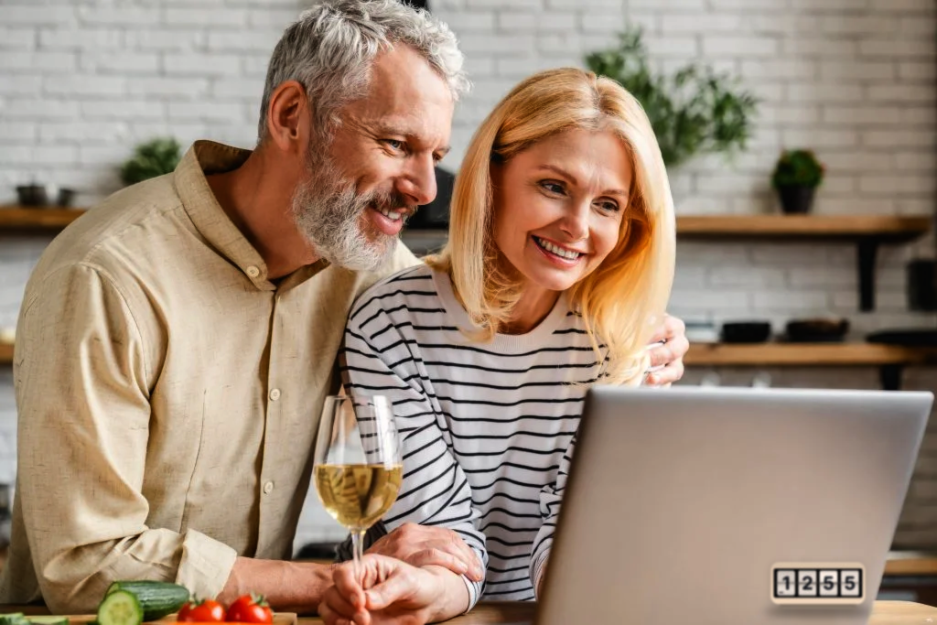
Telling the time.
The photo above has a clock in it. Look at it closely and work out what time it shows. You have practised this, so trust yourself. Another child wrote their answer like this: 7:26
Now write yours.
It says 12:55
